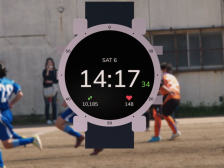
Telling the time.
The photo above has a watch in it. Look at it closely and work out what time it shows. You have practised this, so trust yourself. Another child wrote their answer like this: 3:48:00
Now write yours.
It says 14:17:34
